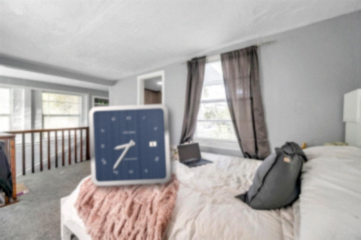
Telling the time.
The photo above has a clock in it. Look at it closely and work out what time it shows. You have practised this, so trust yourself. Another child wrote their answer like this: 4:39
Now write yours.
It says 8:36
